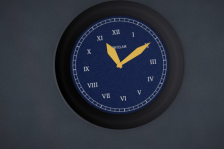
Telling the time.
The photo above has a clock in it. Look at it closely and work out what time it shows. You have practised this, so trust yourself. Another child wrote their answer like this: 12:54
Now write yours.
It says 11:10
